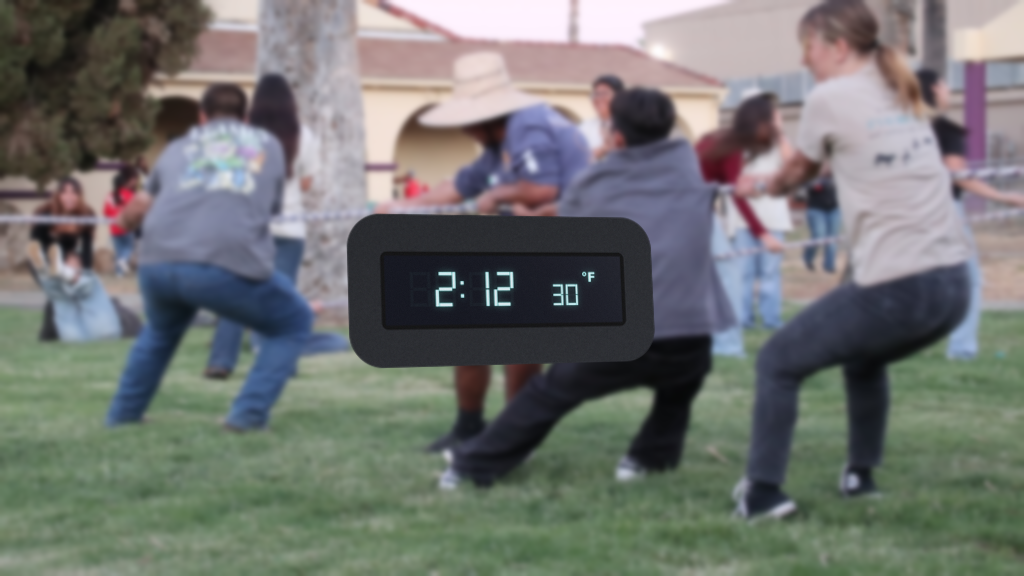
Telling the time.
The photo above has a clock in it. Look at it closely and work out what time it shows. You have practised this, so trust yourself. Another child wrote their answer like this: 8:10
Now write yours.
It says 2:12
